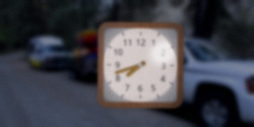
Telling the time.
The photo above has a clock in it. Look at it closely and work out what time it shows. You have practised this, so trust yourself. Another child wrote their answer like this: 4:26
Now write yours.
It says 7:42
